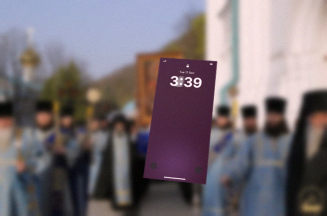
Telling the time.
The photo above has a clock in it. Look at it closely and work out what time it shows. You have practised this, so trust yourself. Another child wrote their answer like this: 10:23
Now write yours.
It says 3:39
